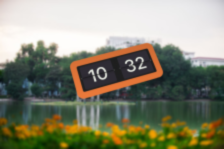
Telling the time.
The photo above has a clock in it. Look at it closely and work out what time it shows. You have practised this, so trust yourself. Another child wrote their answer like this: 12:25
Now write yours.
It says 10:32
